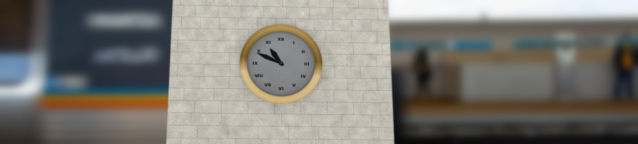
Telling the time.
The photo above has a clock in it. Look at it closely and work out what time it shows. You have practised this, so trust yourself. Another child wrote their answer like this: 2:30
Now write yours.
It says 10:49
